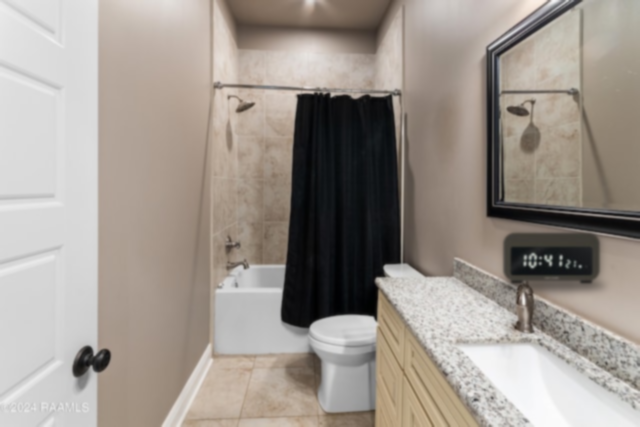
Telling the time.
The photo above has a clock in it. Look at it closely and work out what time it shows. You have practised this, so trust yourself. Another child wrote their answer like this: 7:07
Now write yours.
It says 10:41
